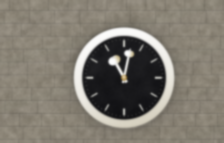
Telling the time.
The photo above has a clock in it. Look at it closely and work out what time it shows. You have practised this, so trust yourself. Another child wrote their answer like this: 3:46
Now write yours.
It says 11:02
